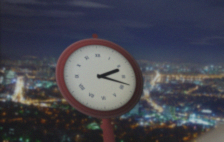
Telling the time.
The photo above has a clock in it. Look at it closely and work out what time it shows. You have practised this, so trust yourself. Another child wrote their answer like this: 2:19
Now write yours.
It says 2:18
